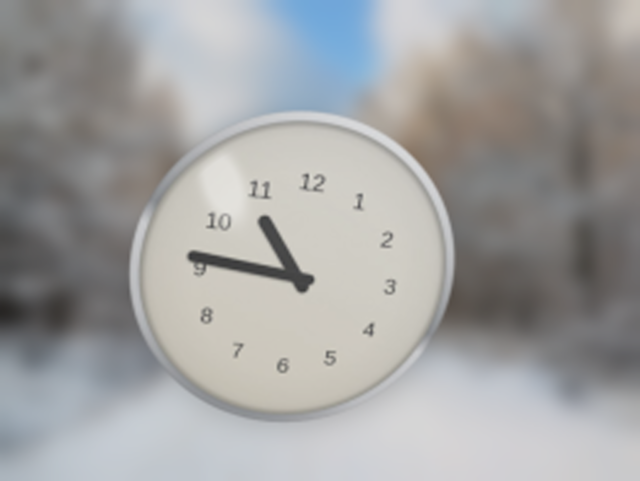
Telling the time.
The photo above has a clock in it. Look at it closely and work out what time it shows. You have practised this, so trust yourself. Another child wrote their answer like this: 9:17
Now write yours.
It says 10:46
